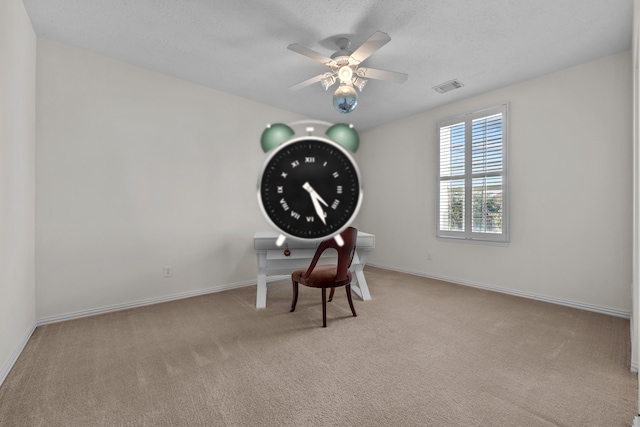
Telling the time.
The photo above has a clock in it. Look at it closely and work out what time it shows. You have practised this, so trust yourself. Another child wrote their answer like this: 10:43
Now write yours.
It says 4:26
